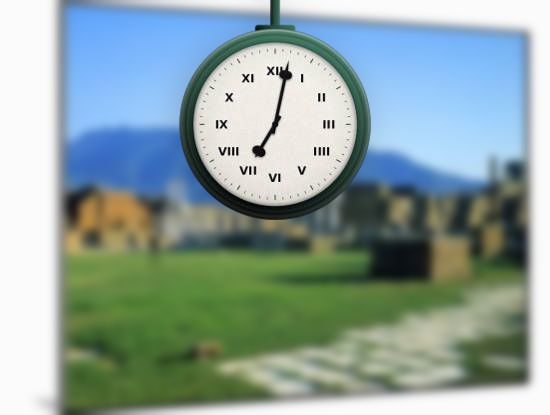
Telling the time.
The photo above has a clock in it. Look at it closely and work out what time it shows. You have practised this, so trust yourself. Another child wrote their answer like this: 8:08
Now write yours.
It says 7:02
